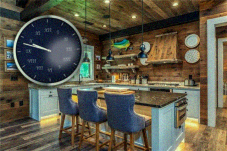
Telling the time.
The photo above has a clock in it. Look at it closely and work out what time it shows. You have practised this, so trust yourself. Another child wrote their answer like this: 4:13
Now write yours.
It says 9:48
